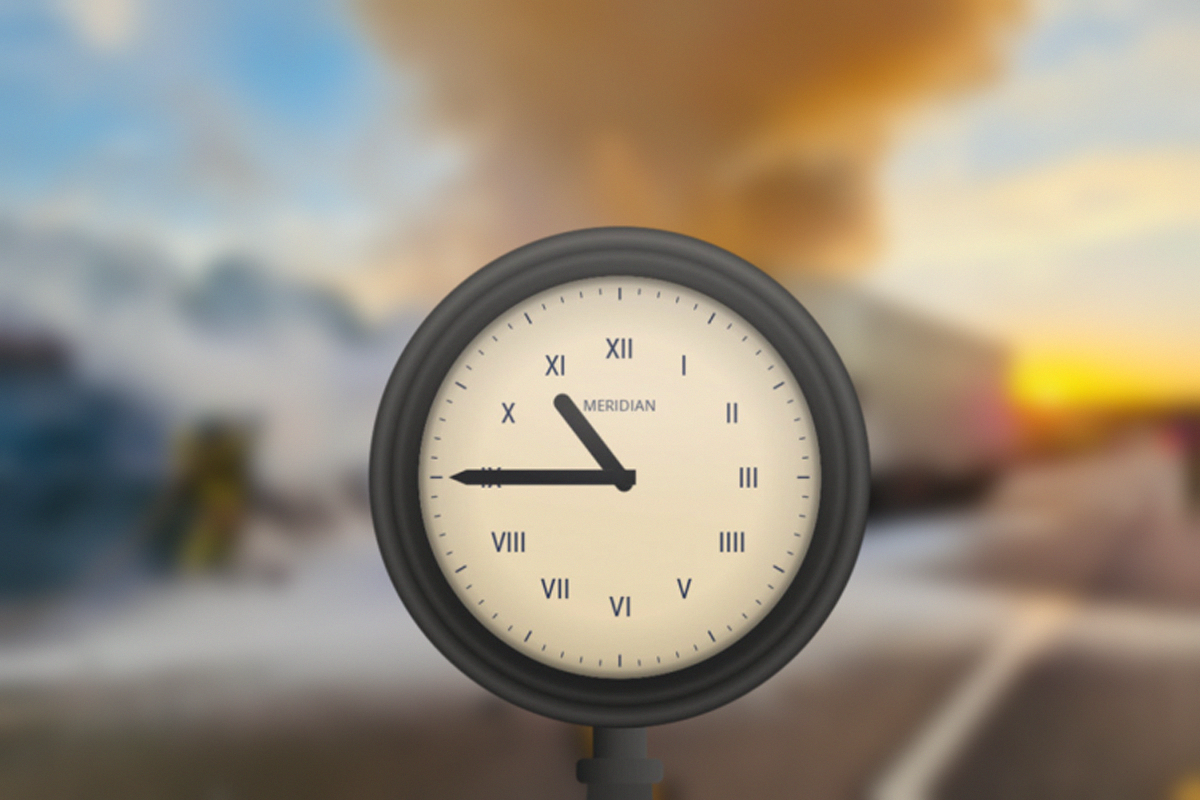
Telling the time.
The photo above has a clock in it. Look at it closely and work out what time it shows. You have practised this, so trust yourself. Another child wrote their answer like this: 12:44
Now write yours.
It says 10:45
